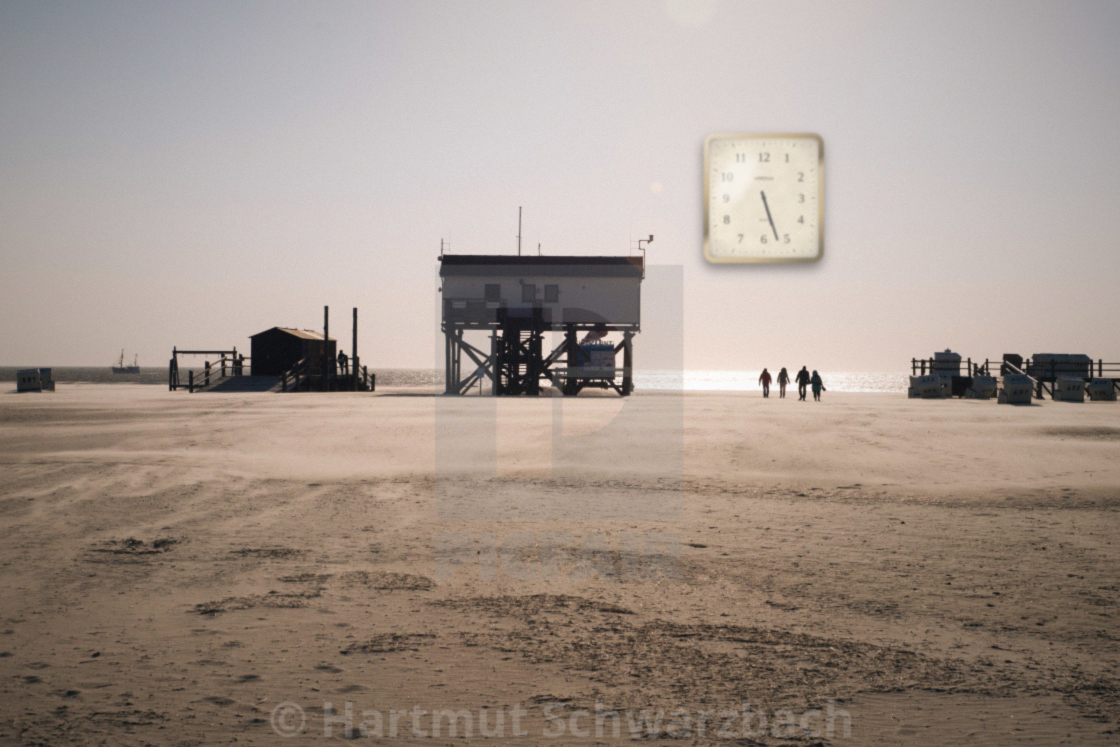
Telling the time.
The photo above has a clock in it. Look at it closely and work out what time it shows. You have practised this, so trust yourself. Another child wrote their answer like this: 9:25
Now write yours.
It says 5:27
